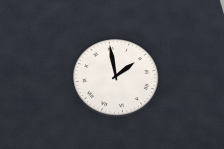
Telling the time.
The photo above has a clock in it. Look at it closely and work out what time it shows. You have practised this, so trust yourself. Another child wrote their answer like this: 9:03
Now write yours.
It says 2:00
